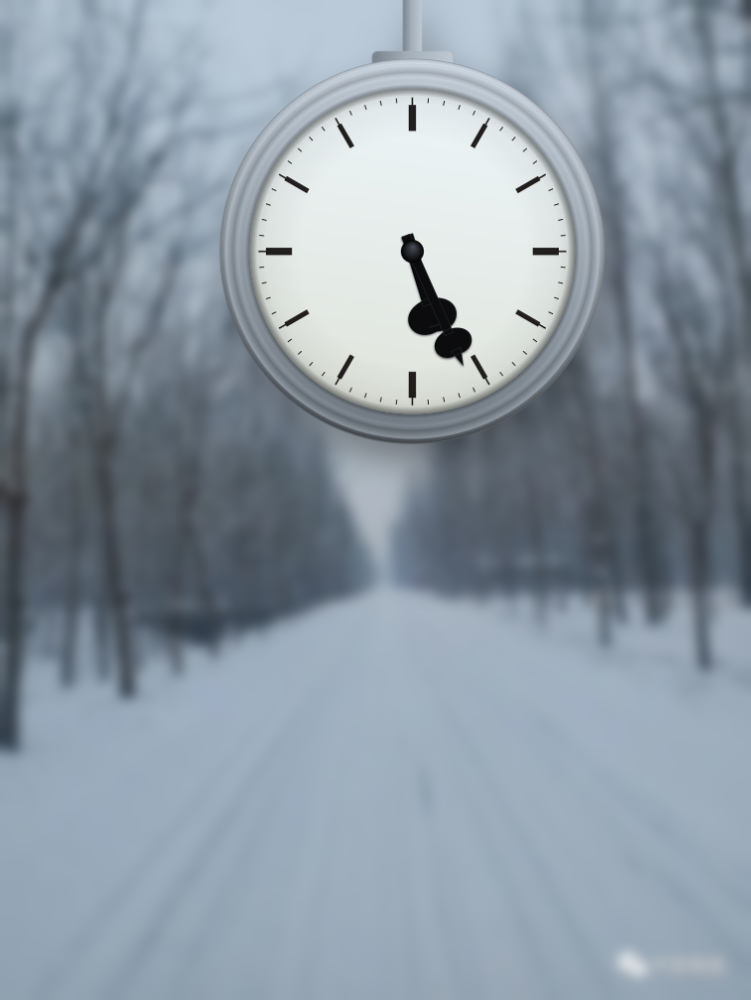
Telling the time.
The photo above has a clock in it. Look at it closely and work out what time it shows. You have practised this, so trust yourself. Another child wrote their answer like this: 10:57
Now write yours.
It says 5:26
